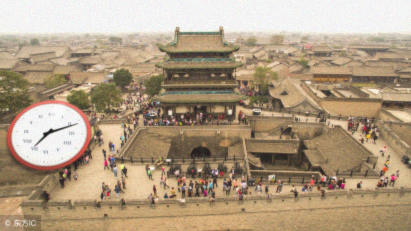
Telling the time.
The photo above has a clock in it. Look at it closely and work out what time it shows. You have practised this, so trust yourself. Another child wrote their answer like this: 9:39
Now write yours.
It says 7:11
